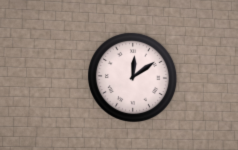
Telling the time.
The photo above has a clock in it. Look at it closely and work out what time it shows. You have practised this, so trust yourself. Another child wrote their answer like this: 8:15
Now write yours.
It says 12:09
